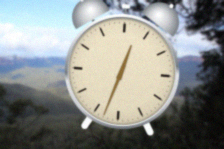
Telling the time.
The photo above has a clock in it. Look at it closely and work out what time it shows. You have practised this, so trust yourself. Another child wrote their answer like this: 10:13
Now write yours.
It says 12:33
